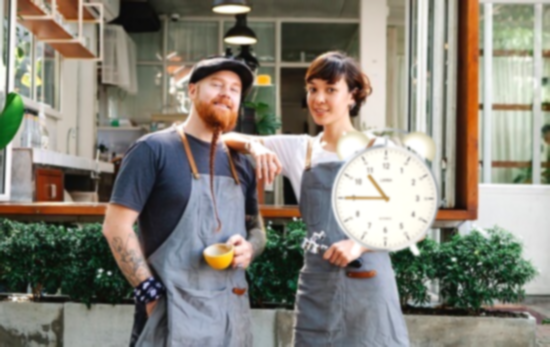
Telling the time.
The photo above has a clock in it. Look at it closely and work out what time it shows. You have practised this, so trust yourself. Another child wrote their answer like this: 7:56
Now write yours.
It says 10:45
